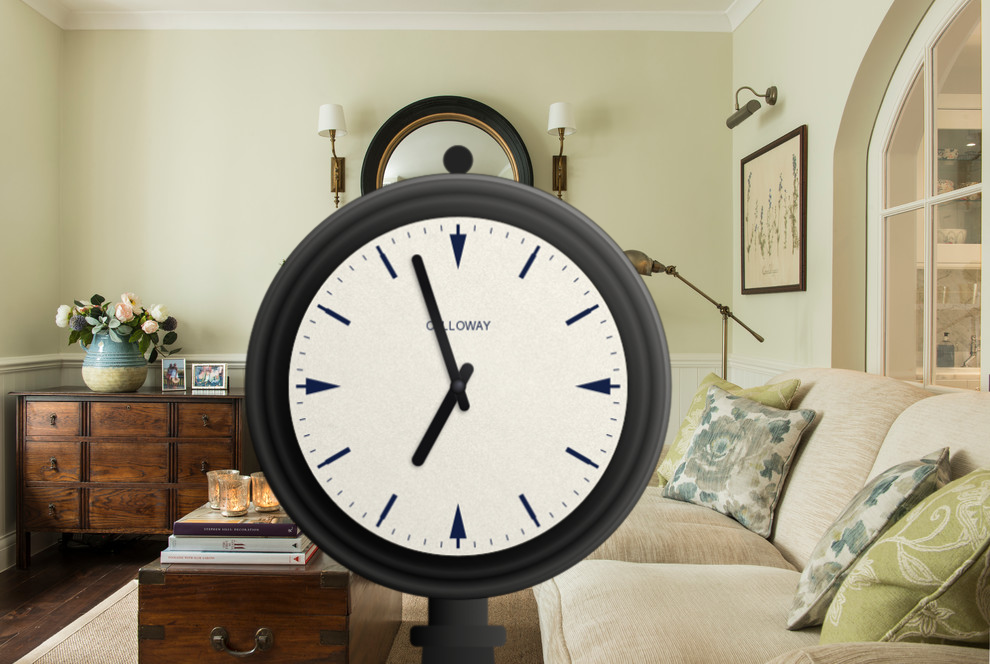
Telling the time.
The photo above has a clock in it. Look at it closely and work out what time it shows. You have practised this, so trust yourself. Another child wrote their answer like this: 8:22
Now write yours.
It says 6:57
